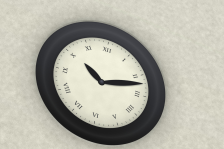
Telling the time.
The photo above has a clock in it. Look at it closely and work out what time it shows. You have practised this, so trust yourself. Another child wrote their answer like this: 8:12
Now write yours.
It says 10:12
